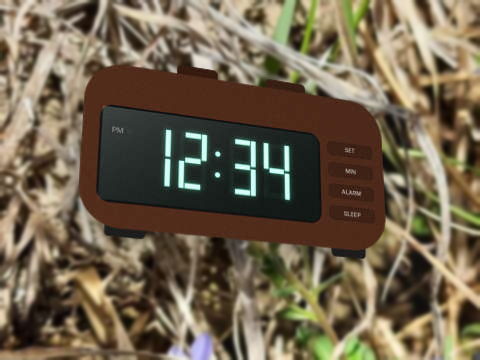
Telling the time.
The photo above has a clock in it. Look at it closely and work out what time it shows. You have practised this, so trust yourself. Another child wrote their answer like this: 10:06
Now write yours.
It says 12:34
